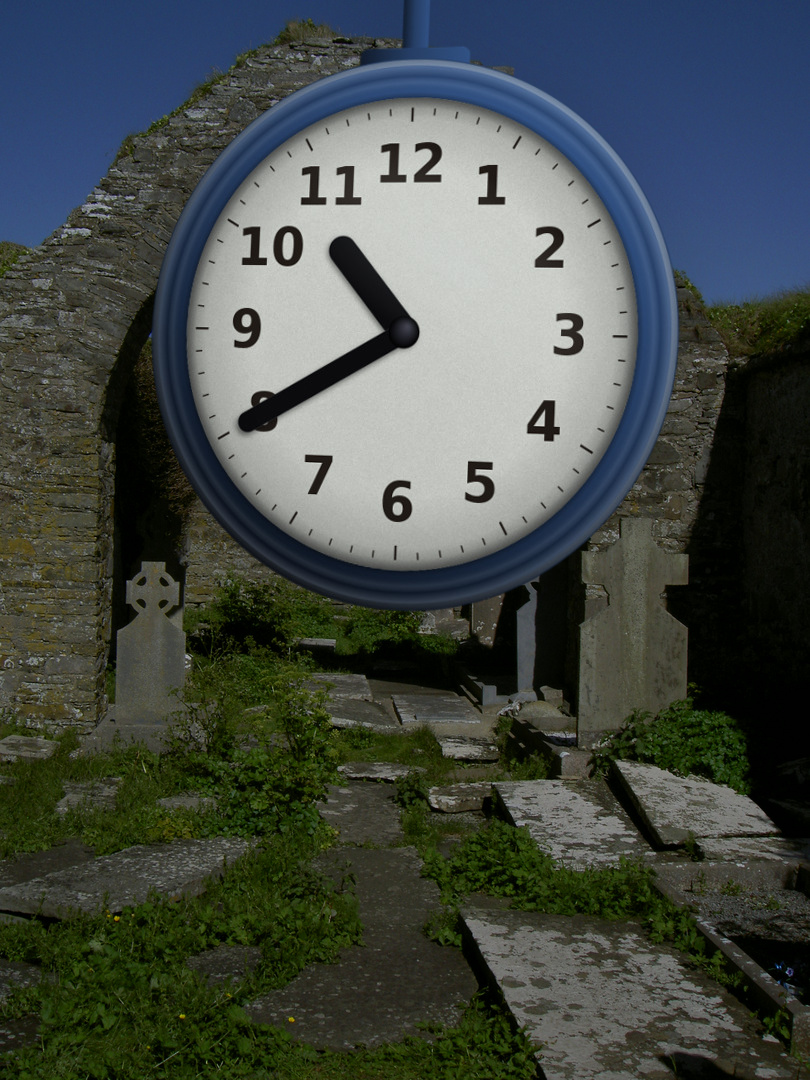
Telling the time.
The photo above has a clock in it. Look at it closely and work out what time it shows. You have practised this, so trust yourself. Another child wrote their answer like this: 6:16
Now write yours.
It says 10:40
